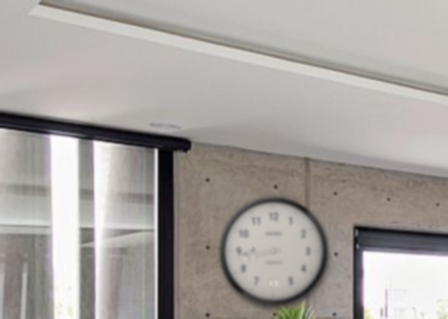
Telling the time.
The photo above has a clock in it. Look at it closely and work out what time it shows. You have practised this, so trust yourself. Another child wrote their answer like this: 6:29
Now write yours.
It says 8:43
